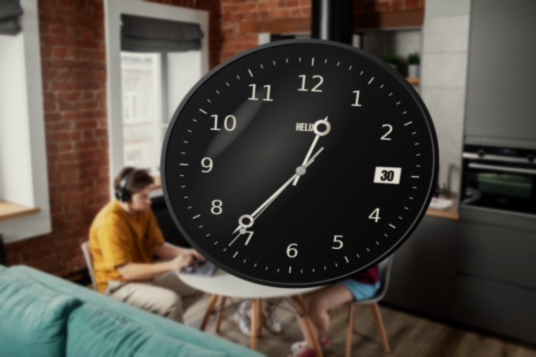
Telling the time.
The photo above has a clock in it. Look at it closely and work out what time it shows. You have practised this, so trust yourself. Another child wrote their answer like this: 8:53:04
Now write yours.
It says 12:36:36
